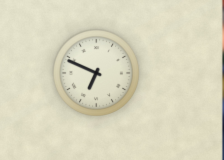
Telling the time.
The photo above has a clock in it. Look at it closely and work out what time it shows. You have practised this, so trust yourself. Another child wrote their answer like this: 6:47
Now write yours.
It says 6:49
